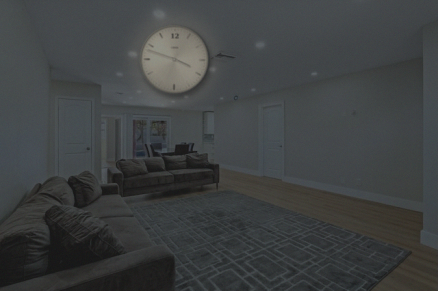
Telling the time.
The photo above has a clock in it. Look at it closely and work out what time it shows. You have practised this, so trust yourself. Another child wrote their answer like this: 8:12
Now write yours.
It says 3:48
